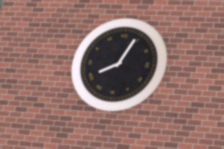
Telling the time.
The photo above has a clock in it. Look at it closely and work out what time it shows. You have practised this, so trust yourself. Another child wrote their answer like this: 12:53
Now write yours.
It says 8:04
